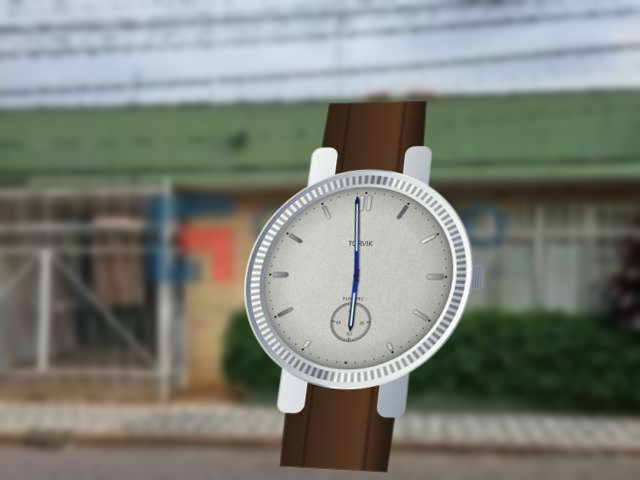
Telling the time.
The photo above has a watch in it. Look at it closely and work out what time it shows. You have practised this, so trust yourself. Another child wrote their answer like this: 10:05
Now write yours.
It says 5:59
